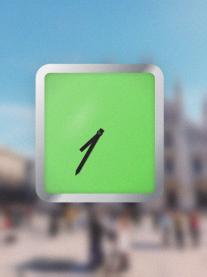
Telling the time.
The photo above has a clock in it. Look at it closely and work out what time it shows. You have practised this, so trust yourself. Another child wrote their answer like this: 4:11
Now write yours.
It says 7:35
